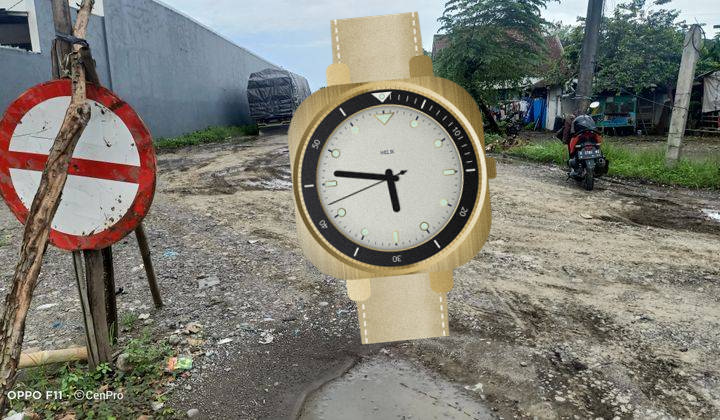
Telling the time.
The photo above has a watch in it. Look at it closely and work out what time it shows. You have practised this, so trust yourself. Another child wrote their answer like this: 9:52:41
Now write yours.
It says 5:46:42
